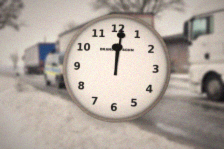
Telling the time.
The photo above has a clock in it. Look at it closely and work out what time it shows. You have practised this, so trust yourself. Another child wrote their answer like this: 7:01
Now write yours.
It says 12:01
